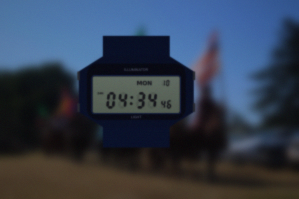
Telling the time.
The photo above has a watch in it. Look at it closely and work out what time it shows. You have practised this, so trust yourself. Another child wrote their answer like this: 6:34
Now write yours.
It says 4:34
